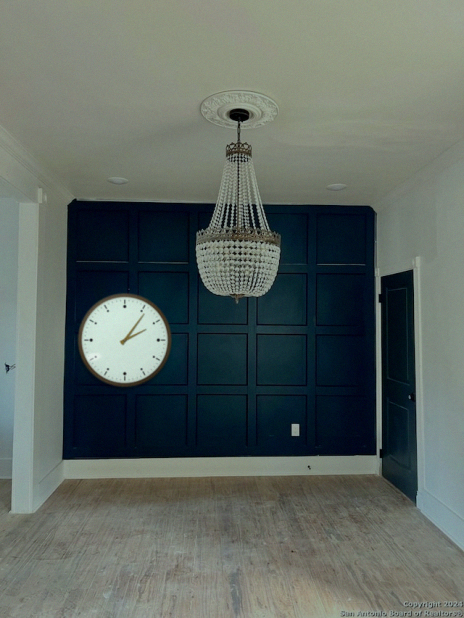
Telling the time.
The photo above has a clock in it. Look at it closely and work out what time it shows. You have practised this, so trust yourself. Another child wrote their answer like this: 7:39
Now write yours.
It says 2:06
